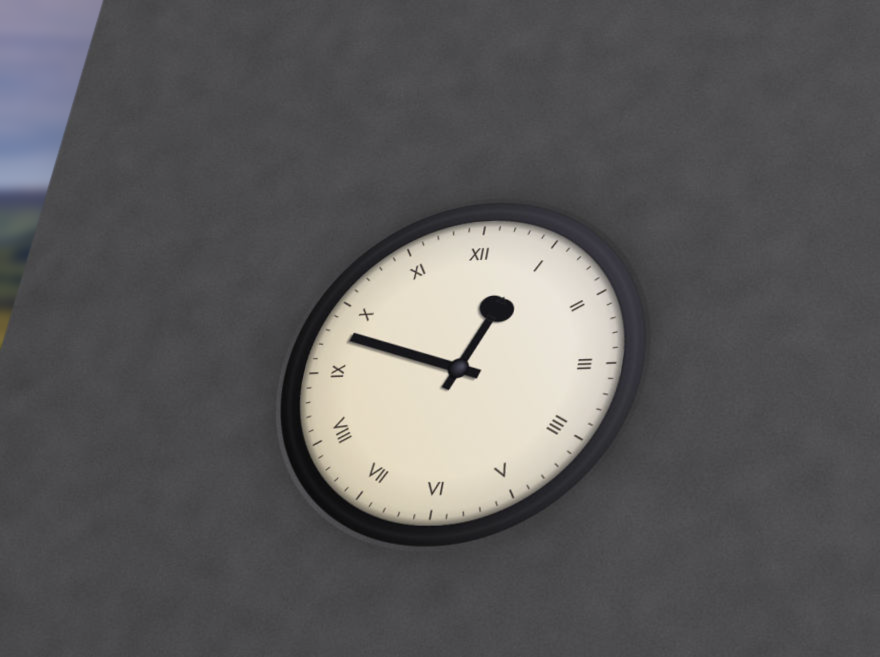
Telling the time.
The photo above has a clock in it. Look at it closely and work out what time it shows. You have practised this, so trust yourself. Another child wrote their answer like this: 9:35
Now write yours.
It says 12:48
